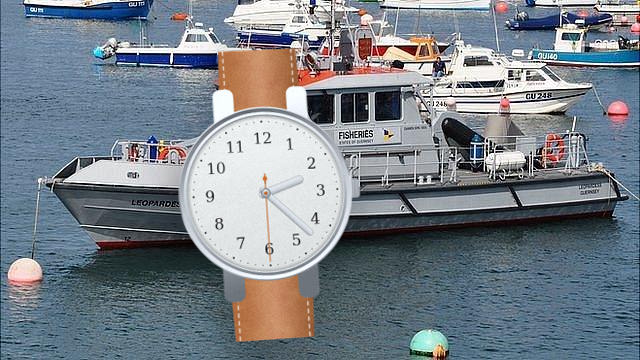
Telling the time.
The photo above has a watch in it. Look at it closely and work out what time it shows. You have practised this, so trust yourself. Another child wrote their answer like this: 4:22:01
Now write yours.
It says 2:22:30
